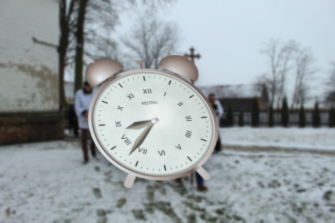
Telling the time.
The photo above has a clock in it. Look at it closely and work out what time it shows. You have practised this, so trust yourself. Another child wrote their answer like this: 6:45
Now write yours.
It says 8:37
